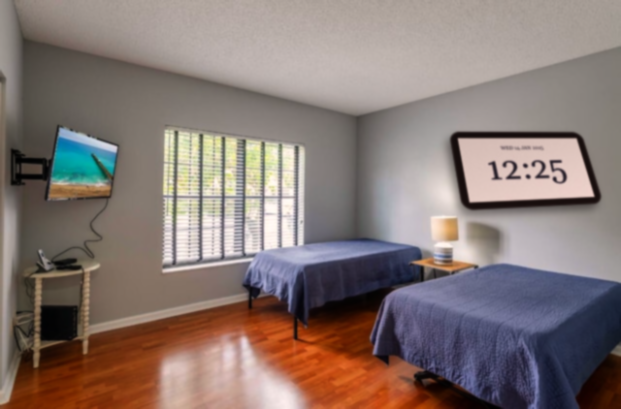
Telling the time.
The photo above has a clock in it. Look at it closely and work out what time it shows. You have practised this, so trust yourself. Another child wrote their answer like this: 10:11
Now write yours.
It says 12:25
